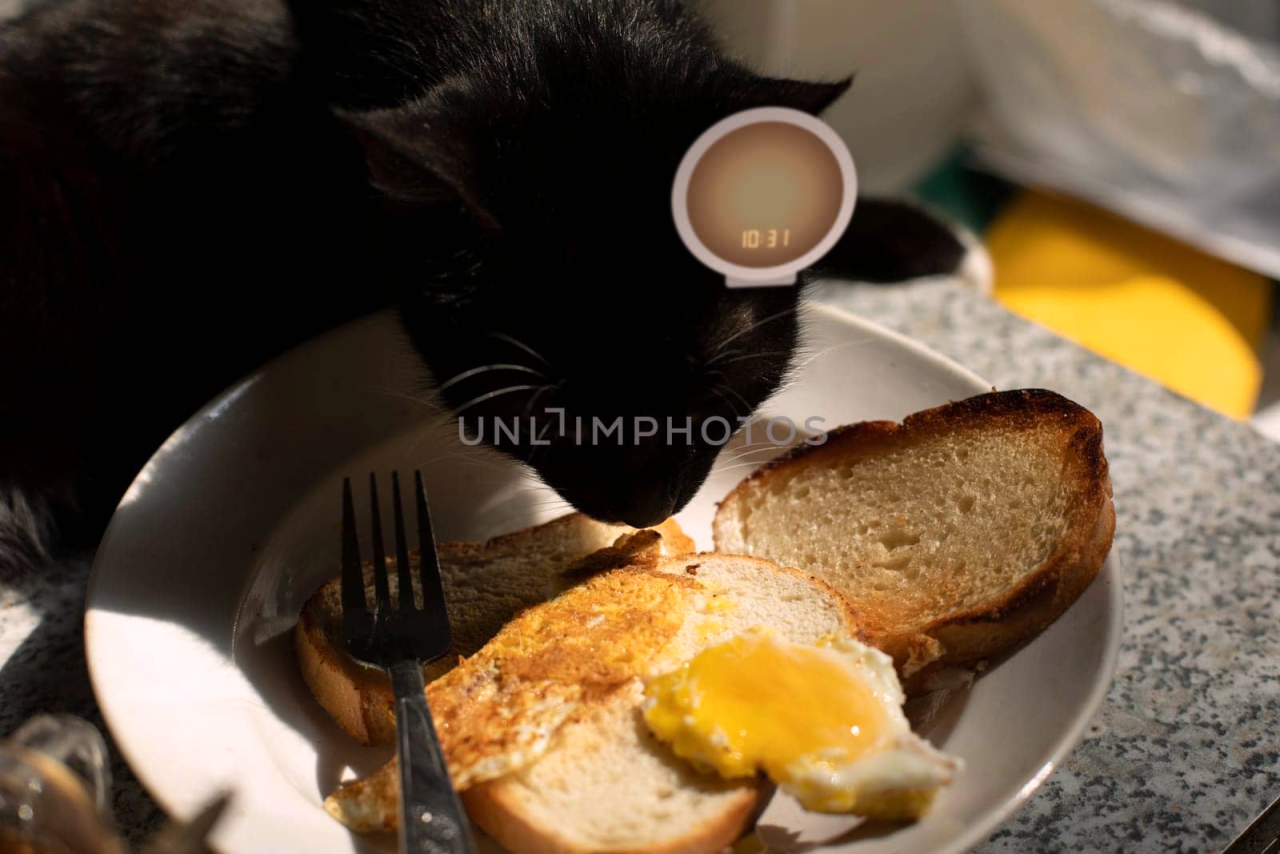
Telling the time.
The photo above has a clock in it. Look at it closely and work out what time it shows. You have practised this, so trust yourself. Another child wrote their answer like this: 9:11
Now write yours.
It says 10:31
